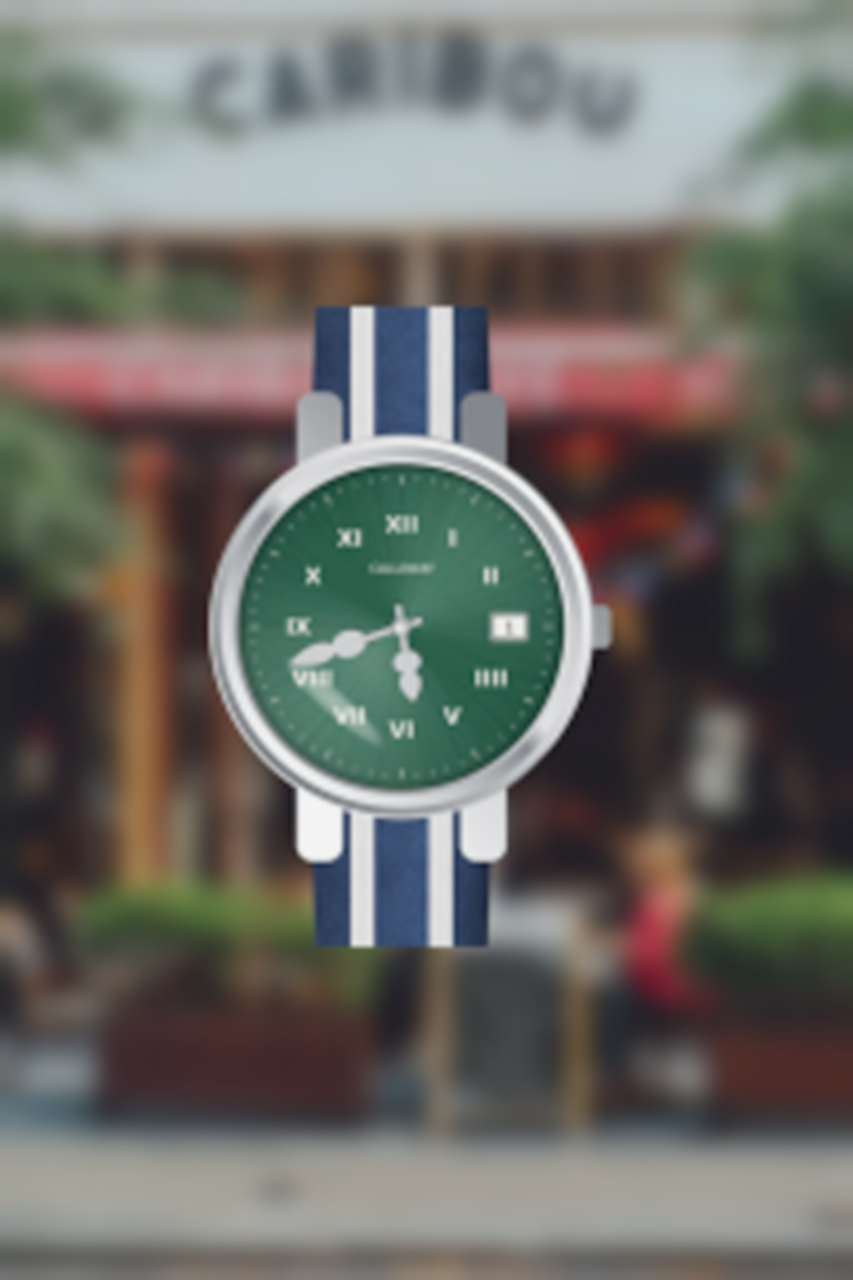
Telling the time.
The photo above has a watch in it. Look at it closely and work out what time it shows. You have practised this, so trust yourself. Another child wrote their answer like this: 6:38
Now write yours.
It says 5:42
